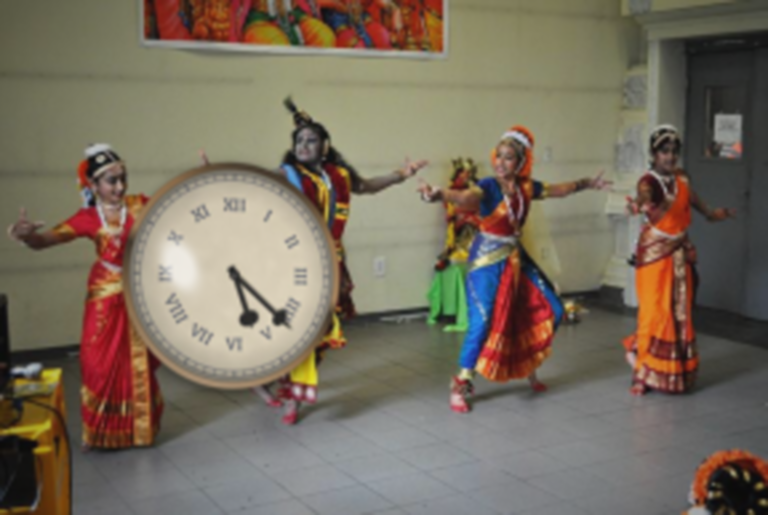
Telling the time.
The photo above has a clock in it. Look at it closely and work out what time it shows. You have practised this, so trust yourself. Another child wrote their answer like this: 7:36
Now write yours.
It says 5:22
